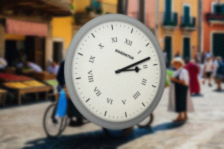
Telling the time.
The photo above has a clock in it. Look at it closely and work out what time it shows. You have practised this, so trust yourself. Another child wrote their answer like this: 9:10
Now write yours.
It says 2:08
